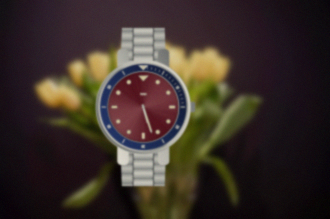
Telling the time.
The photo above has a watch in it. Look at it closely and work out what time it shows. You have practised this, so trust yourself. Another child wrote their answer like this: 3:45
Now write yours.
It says 5:27
